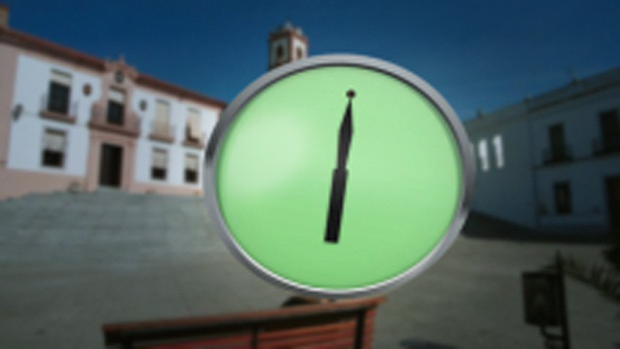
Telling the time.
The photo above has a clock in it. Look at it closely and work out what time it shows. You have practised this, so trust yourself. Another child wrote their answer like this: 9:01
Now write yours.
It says 6:00
